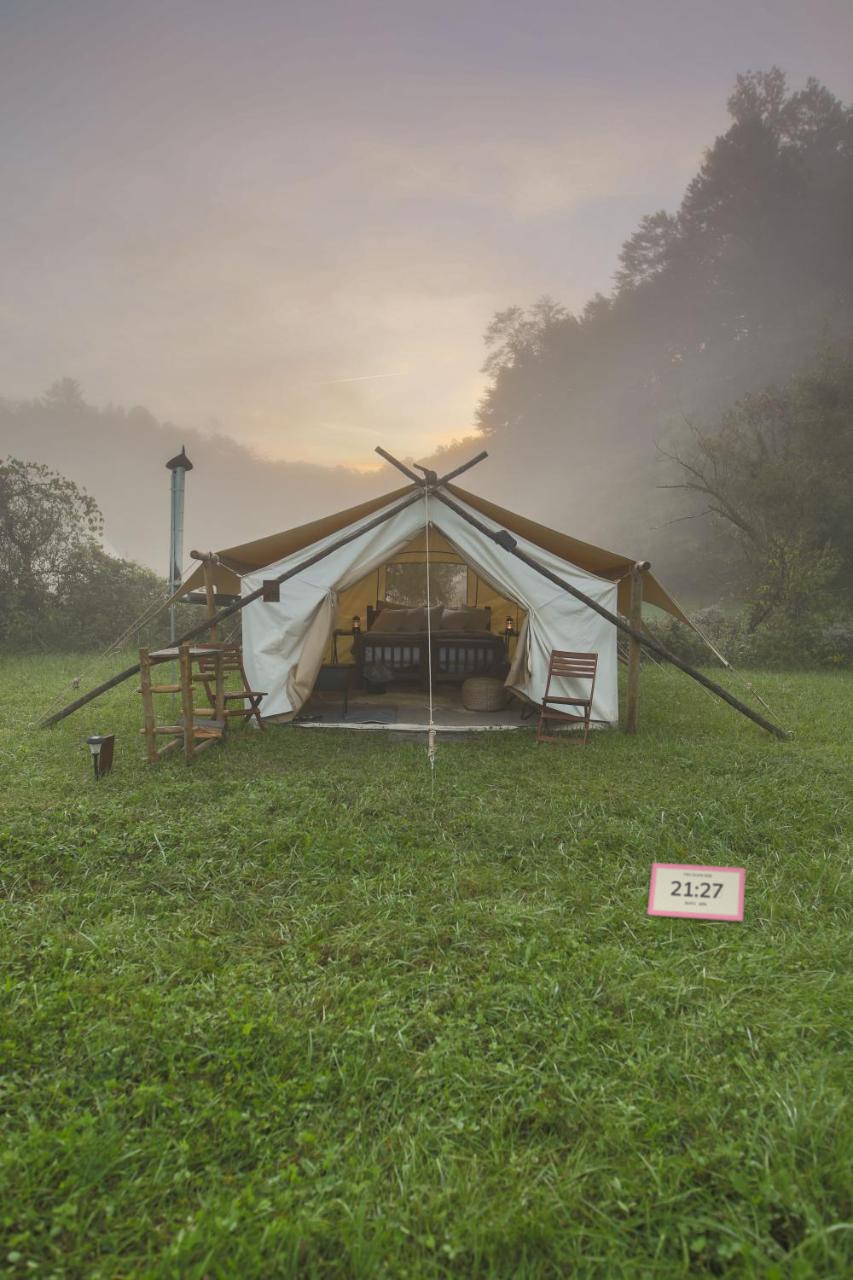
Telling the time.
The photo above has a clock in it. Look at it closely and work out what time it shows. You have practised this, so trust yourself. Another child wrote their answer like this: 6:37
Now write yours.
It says 21:27
